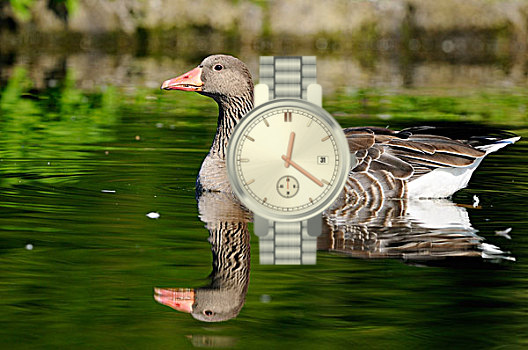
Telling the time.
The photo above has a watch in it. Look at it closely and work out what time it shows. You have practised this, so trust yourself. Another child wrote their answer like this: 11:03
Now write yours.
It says 12:21
